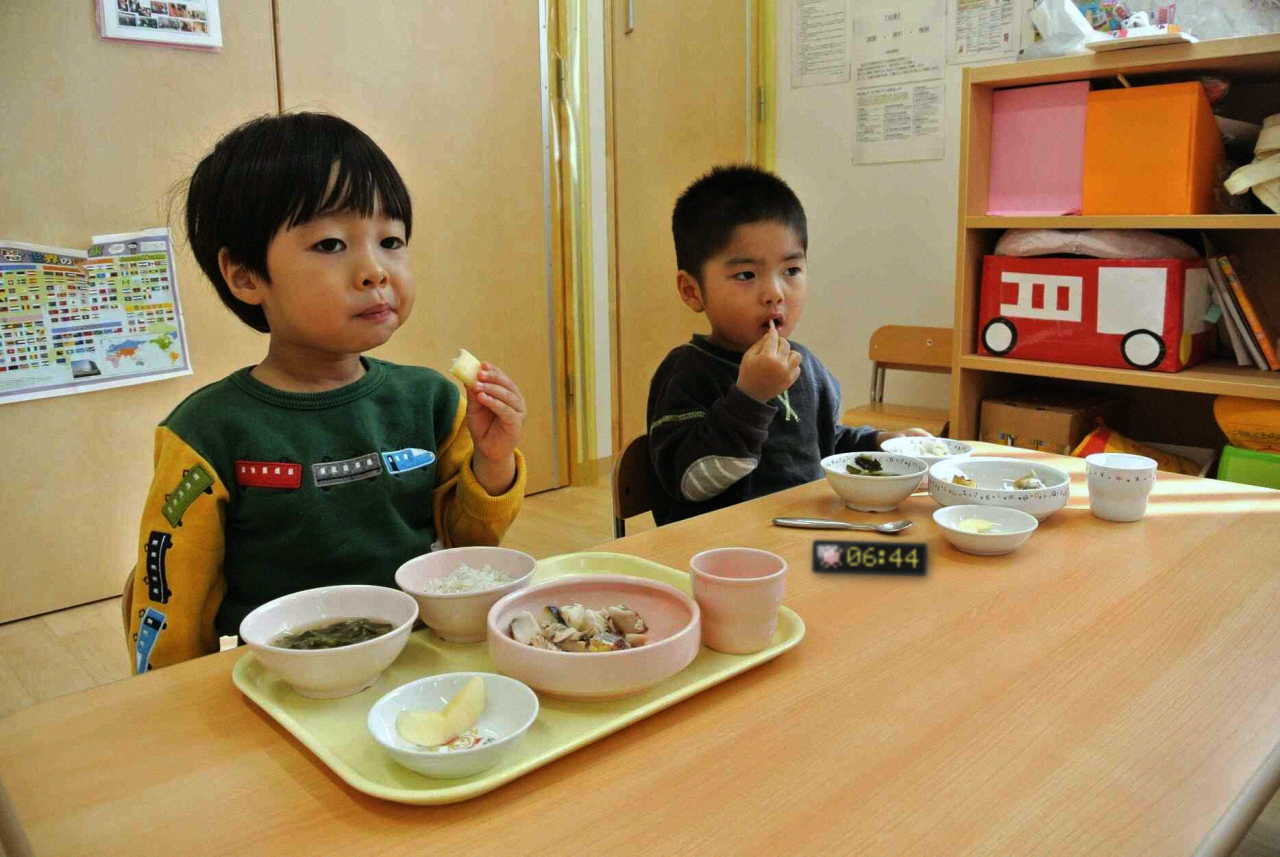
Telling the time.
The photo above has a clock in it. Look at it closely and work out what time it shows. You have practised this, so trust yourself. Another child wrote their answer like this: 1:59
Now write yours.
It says 6:44
